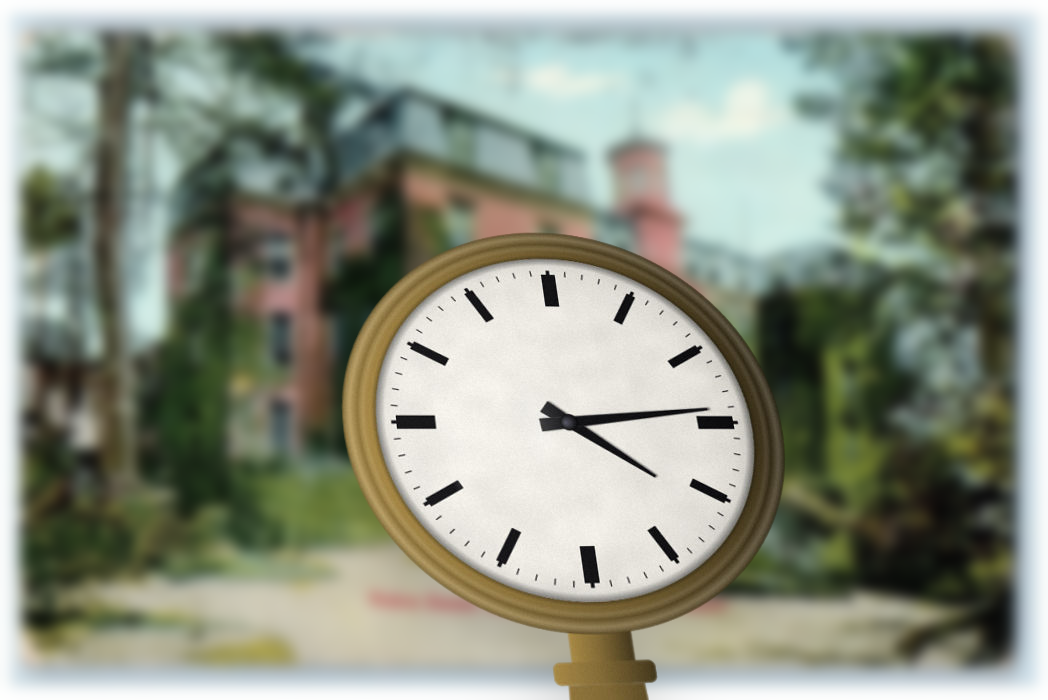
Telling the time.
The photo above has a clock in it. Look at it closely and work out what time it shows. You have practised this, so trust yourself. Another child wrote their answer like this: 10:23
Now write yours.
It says 4:14
